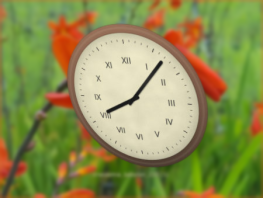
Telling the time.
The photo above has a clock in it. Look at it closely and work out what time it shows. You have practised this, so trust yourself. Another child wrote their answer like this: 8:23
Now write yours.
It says 8:07
